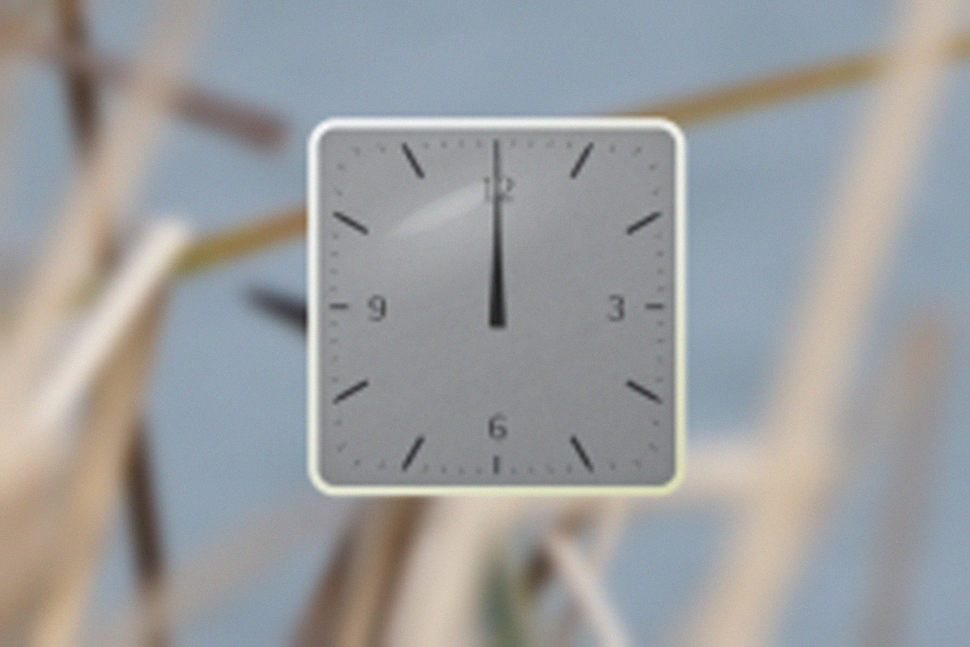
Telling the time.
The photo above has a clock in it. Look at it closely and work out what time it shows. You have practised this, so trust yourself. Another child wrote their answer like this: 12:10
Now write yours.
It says 12:00
